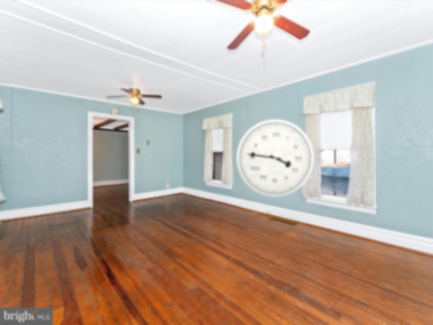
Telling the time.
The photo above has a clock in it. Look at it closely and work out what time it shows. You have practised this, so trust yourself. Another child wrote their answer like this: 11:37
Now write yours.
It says 3:46
